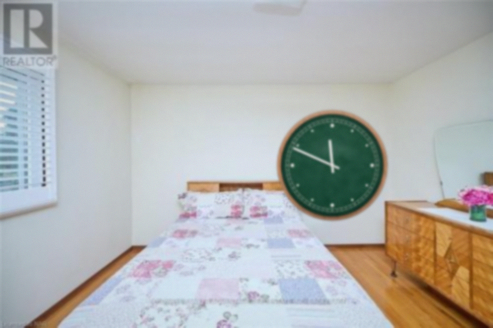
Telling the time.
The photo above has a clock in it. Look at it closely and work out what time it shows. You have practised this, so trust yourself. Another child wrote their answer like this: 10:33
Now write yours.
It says 11:49
